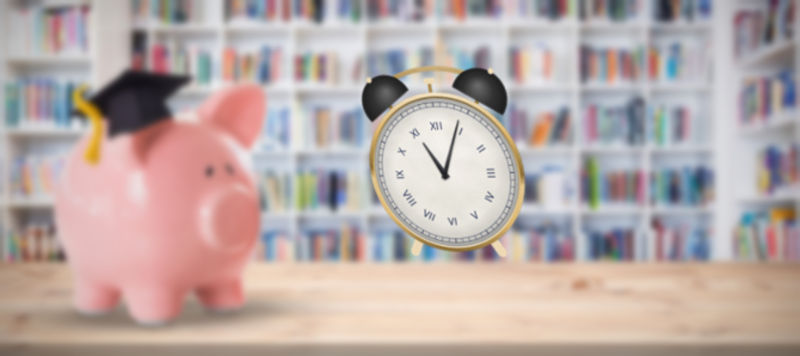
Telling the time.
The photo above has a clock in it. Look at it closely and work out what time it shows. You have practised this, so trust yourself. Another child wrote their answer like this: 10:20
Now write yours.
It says 11:04
